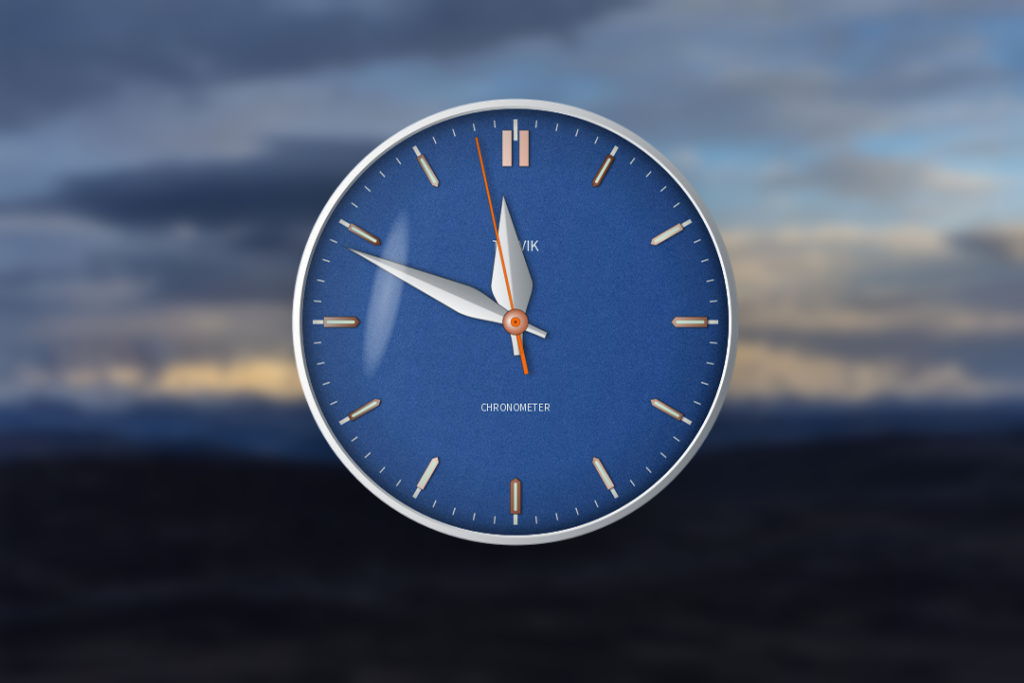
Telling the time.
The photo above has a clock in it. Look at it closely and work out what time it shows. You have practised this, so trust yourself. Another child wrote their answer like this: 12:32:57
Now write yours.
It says 11:48:58
